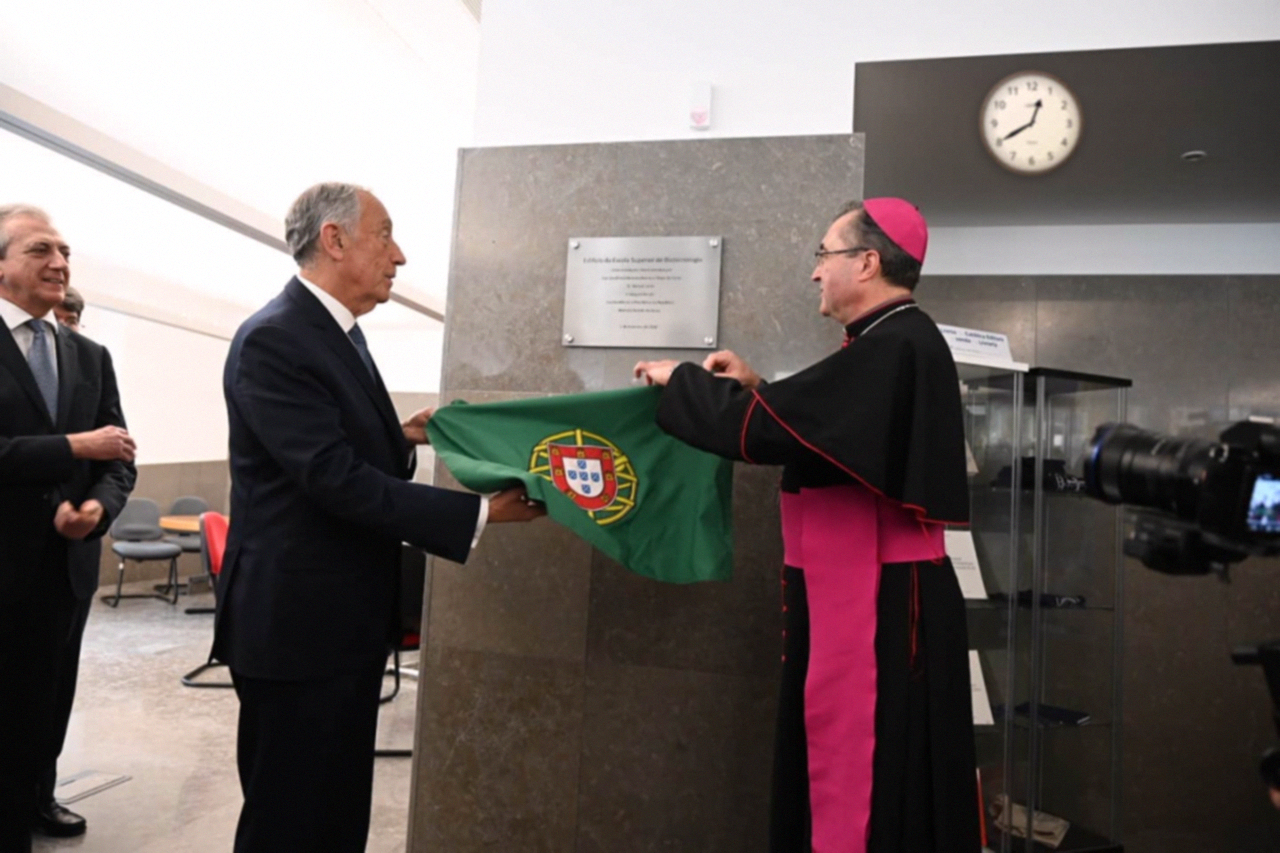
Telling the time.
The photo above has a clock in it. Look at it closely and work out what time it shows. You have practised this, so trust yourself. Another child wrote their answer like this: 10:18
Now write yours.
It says 12:40
